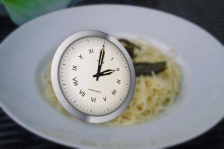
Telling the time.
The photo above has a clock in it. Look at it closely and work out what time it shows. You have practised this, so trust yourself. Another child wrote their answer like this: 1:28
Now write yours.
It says 2:00
